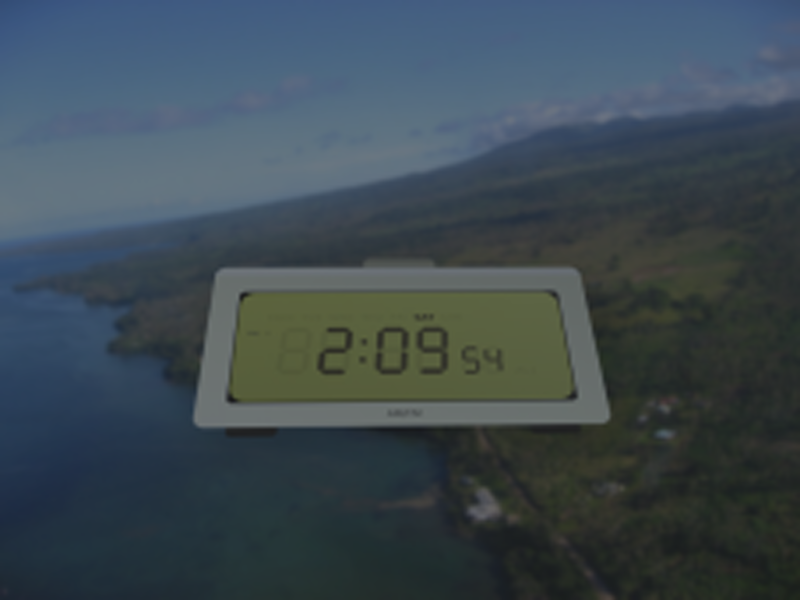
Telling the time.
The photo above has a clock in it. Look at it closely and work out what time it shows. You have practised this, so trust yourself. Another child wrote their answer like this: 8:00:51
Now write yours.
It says 2:09:54
